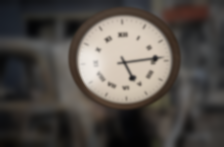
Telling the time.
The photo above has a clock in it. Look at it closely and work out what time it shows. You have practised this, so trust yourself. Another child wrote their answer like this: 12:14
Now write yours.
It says 5:14
